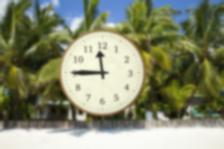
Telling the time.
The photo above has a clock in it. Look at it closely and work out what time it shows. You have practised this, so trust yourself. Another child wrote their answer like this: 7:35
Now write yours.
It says 11:45
